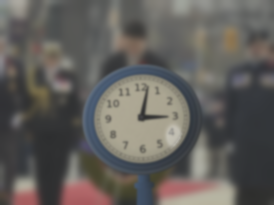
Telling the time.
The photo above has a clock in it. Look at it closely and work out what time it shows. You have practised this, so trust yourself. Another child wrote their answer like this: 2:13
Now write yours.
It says 3:02
